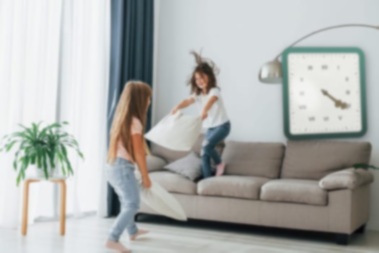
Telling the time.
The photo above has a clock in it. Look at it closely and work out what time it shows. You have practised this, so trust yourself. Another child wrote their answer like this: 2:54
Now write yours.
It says 4:21
